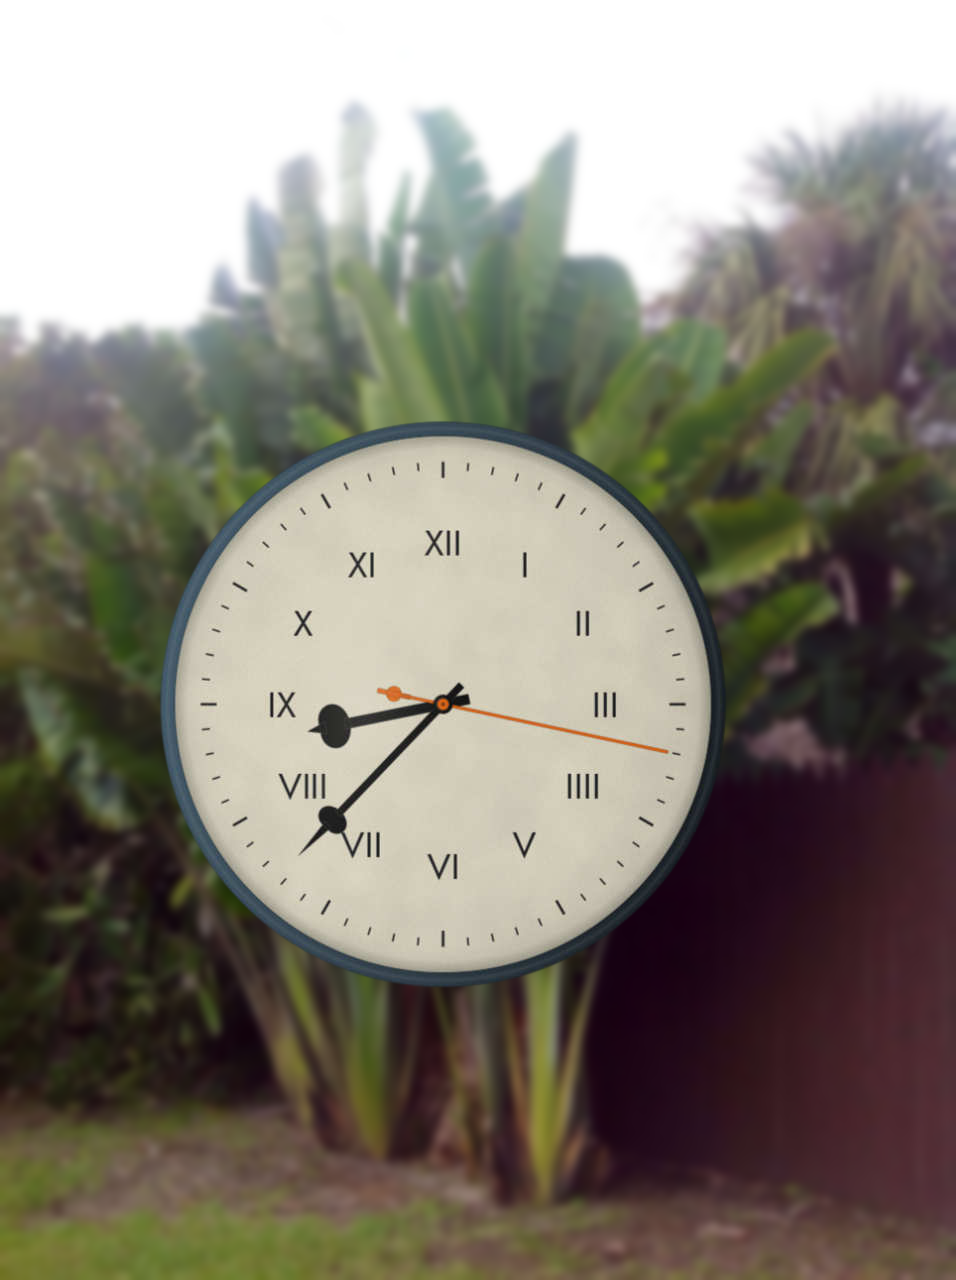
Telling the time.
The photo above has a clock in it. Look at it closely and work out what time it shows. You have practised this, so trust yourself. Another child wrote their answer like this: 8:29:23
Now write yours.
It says 8:37:17
